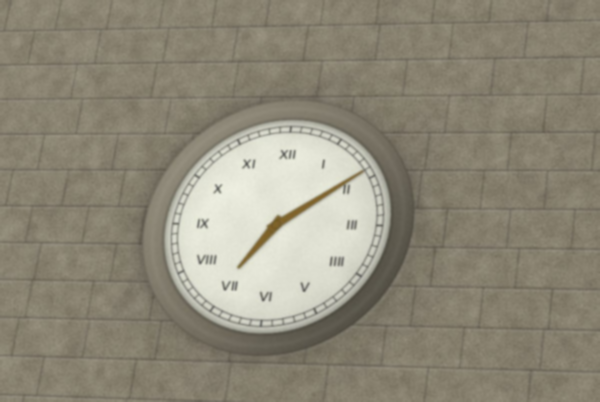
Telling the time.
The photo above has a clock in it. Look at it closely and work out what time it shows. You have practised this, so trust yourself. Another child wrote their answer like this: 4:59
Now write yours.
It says 7:09
